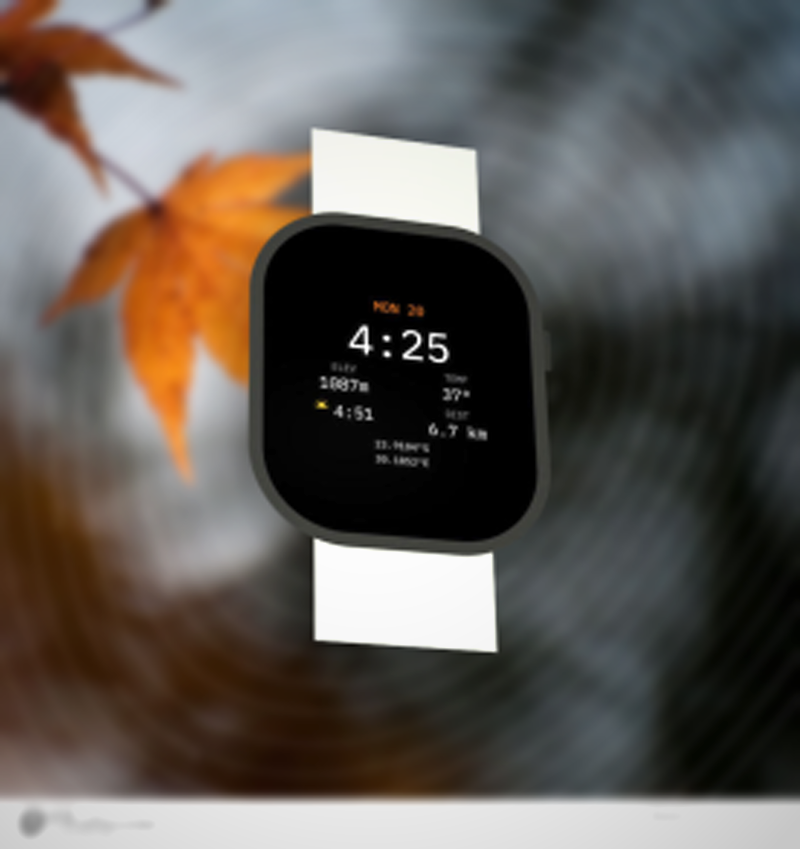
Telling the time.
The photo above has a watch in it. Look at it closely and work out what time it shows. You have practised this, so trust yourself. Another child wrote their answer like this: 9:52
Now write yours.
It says 4:25
